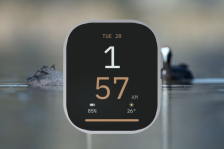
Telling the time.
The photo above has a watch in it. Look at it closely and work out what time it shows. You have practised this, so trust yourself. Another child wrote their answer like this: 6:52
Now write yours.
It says 1:57
